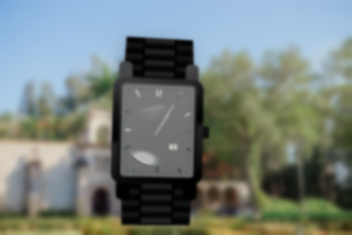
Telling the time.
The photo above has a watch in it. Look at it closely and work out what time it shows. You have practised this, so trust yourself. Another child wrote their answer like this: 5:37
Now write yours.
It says 1:05
